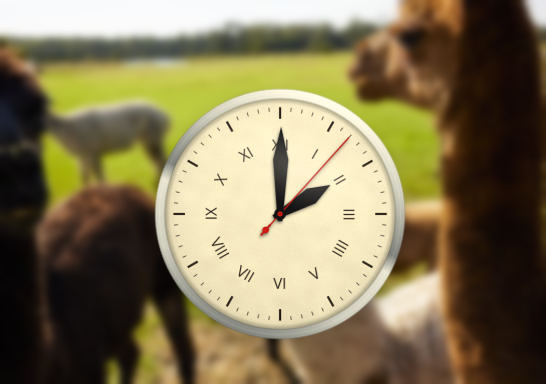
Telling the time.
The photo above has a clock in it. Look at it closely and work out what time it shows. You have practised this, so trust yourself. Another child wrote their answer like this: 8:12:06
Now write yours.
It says 2:00:07
